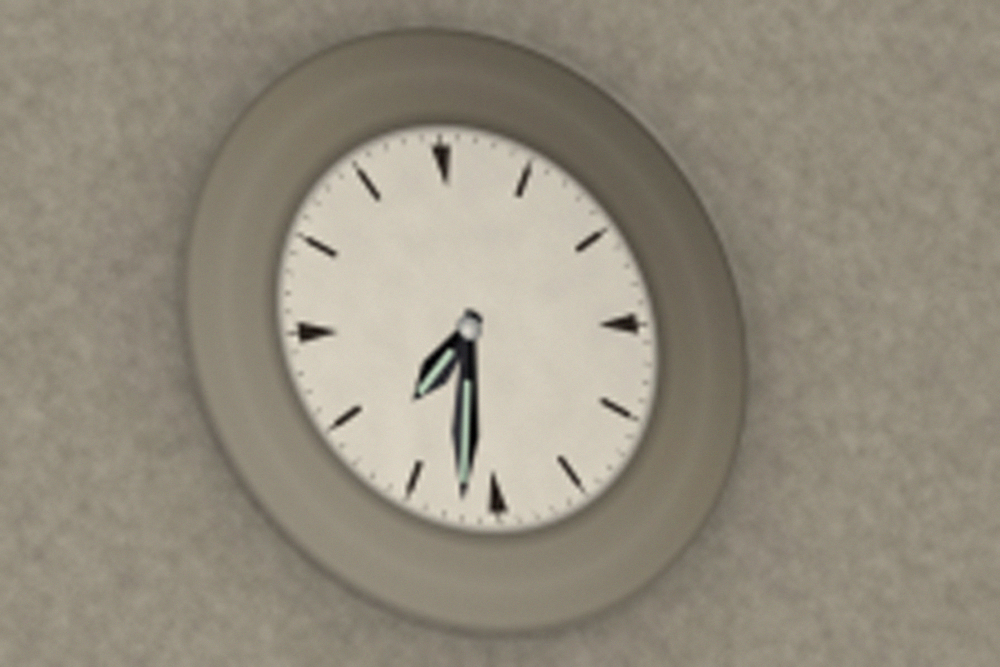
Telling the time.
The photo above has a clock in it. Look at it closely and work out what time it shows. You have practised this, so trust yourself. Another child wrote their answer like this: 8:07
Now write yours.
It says 7:32
